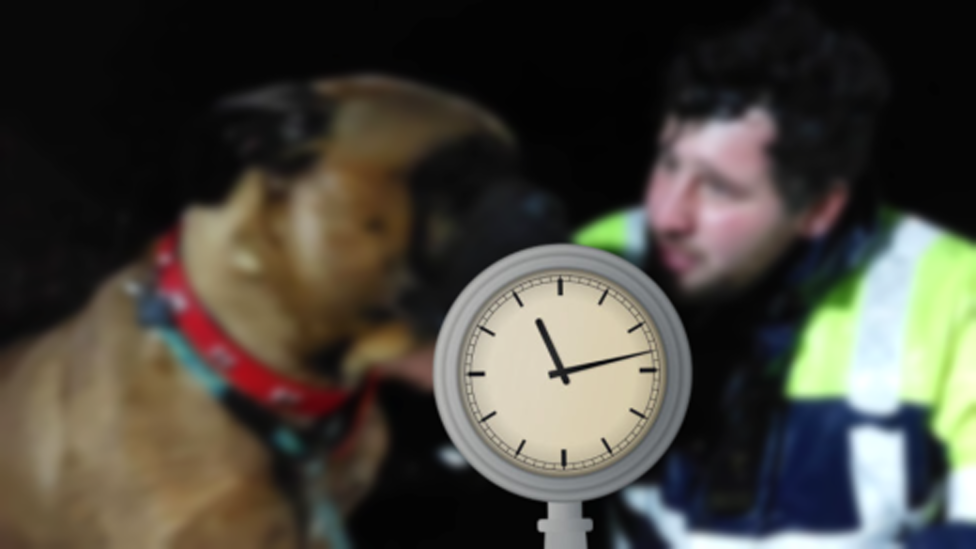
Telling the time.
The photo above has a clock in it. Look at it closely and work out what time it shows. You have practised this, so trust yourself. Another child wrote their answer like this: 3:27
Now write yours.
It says 11:13
